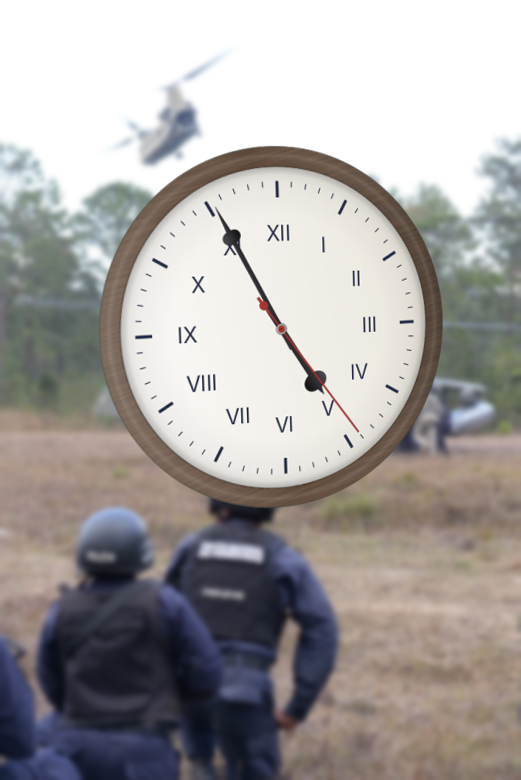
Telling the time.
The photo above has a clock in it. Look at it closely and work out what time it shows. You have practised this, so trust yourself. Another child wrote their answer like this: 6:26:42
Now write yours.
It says 4:55:24
